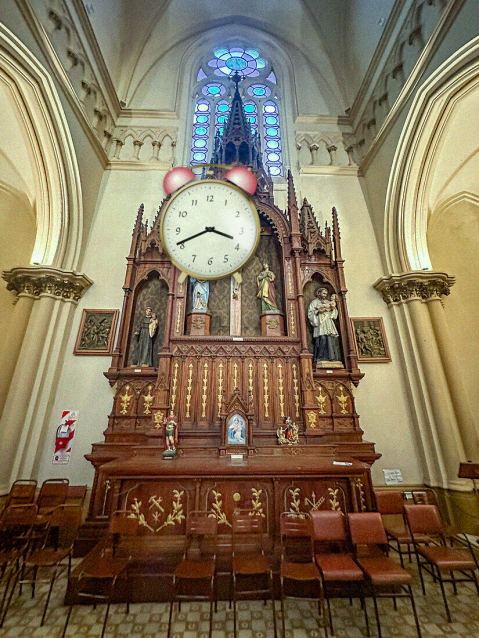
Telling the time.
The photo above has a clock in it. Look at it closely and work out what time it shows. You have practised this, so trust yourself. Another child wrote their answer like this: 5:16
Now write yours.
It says 3:41
